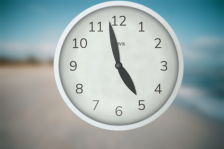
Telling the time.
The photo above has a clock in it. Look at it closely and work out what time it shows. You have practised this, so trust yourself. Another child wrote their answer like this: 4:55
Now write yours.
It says 4:58
